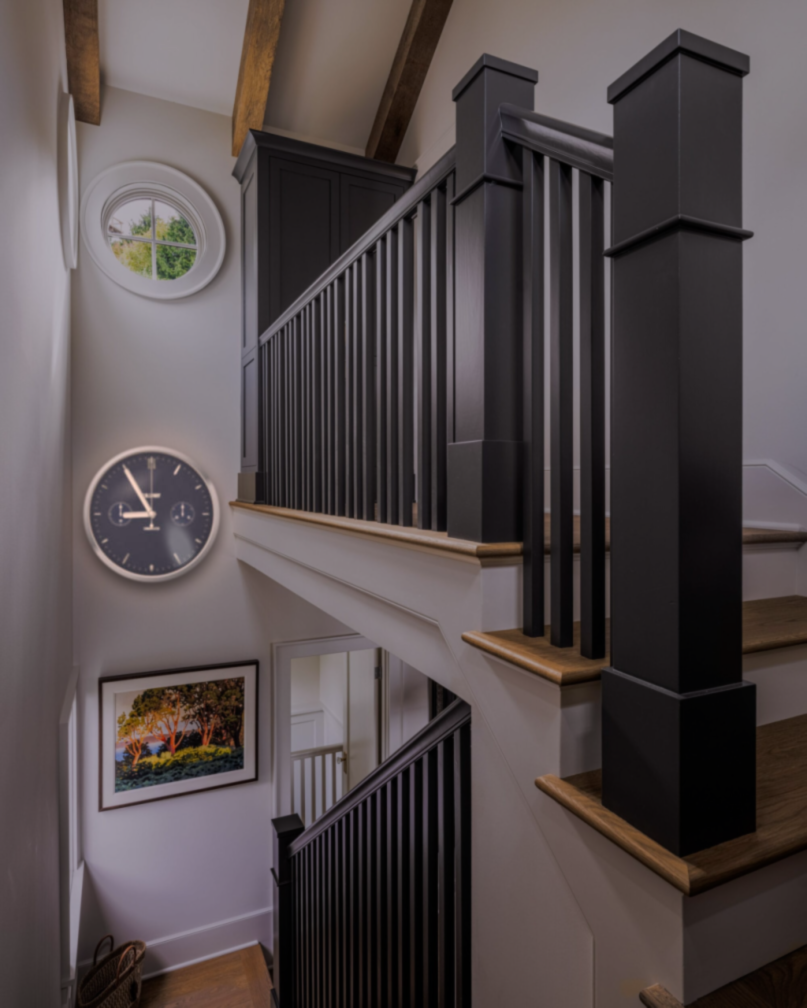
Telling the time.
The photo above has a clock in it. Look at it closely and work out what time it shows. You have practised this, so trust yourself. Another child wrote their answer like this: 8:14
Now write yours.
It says 8:55
